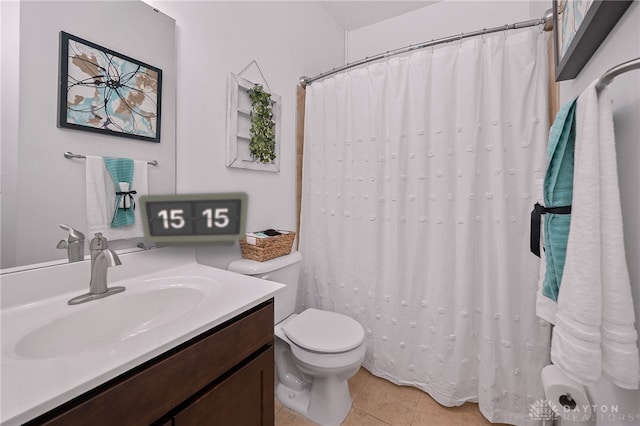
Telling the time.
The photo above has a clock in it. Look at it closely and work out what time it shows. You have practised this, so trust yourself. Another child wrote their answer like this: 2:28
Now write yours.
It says 15:15
